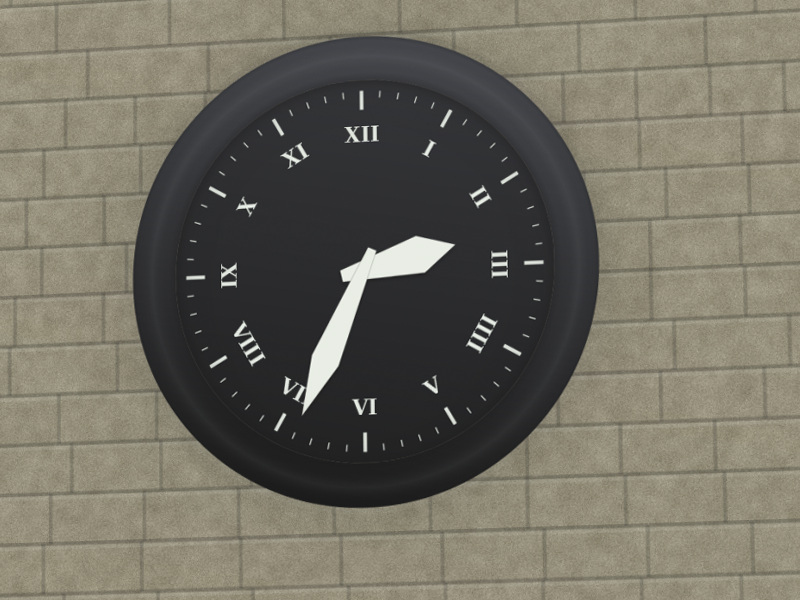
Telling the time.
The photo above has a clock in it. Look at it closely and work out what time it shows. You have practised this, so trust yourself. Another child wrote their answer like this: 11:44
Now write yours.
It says 2:34
